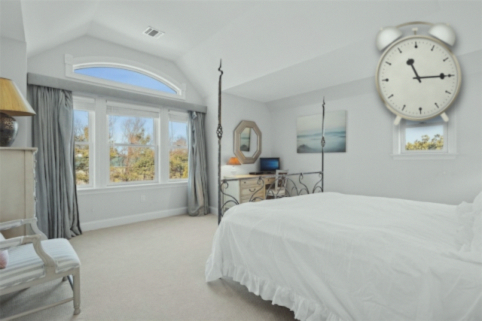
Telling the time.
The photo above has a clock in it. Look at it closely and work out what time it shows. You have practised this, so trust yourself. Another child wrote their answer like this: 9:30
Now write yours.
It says 11:15
